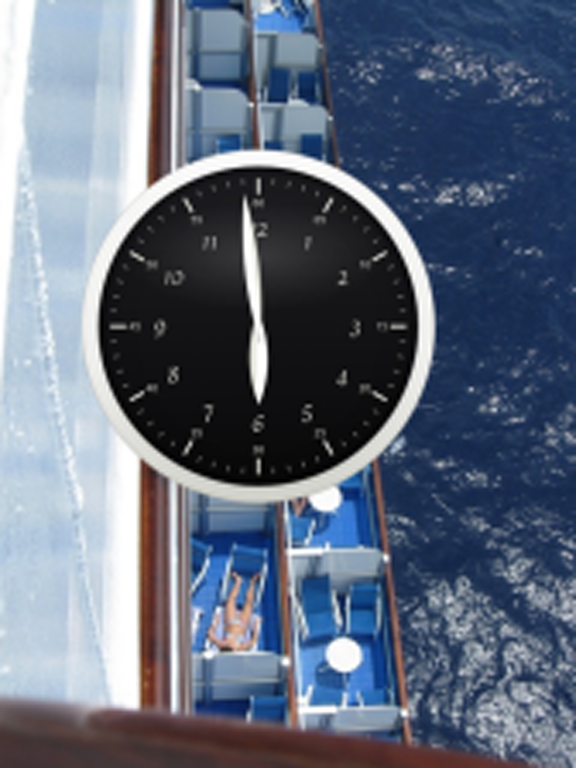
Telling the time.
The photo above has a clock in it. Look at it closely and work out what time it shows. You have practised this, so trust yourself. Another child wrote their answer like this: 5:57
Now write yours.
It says 5:59
